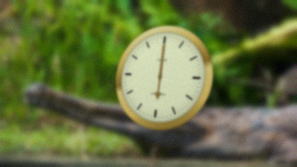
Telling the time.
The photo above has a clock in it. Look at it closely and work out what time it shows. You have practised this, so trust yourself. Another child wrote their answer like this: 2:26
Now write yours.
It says 6:00
